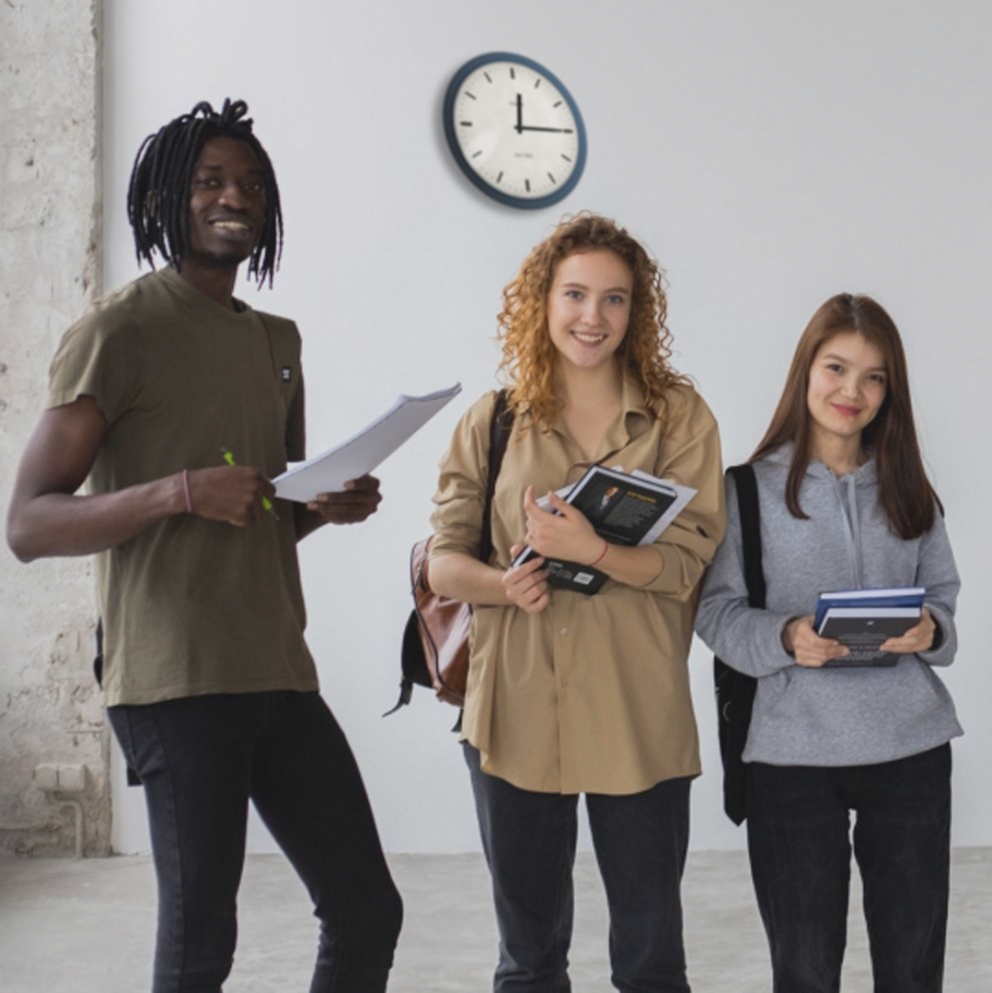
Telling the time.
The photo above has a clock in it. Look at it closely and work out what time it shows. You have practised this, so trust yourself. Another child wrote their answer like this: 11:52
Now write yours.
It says 12:15
